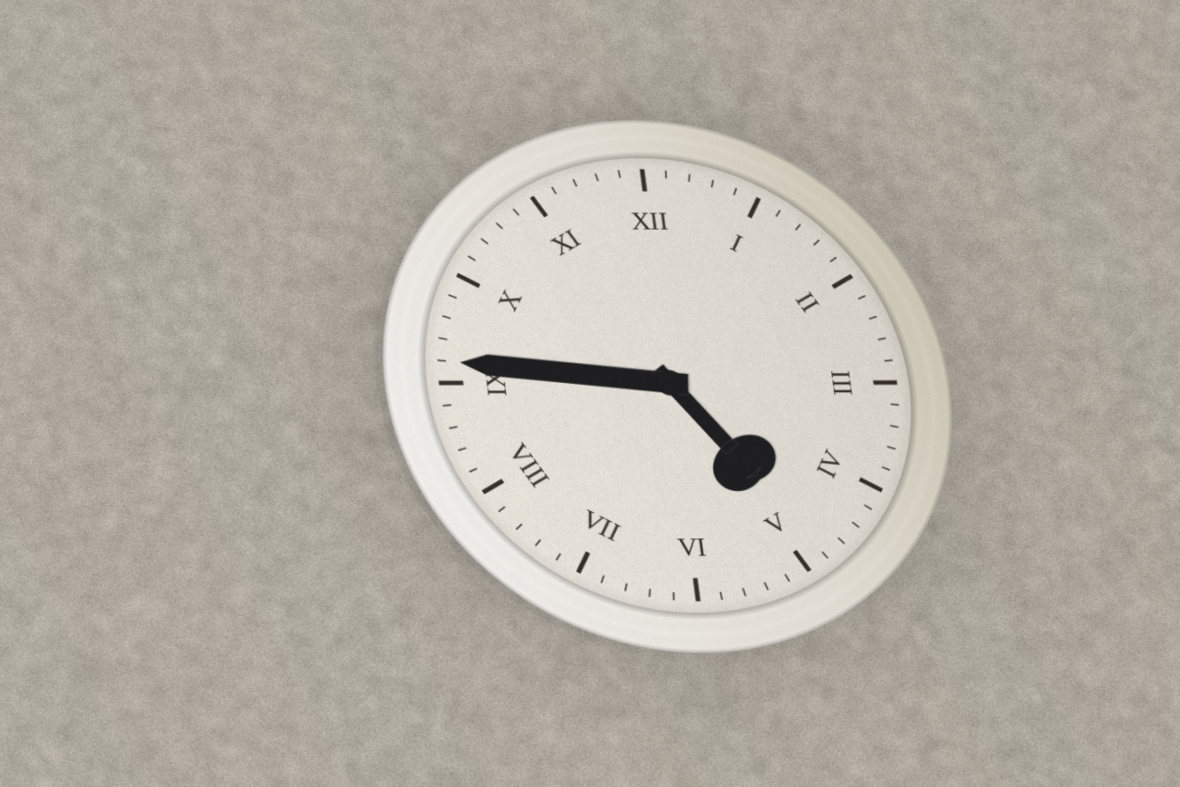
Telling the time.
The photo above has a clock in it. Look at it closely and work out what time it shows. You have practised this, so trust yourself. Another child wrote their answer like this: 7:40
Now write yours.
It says 4:46
